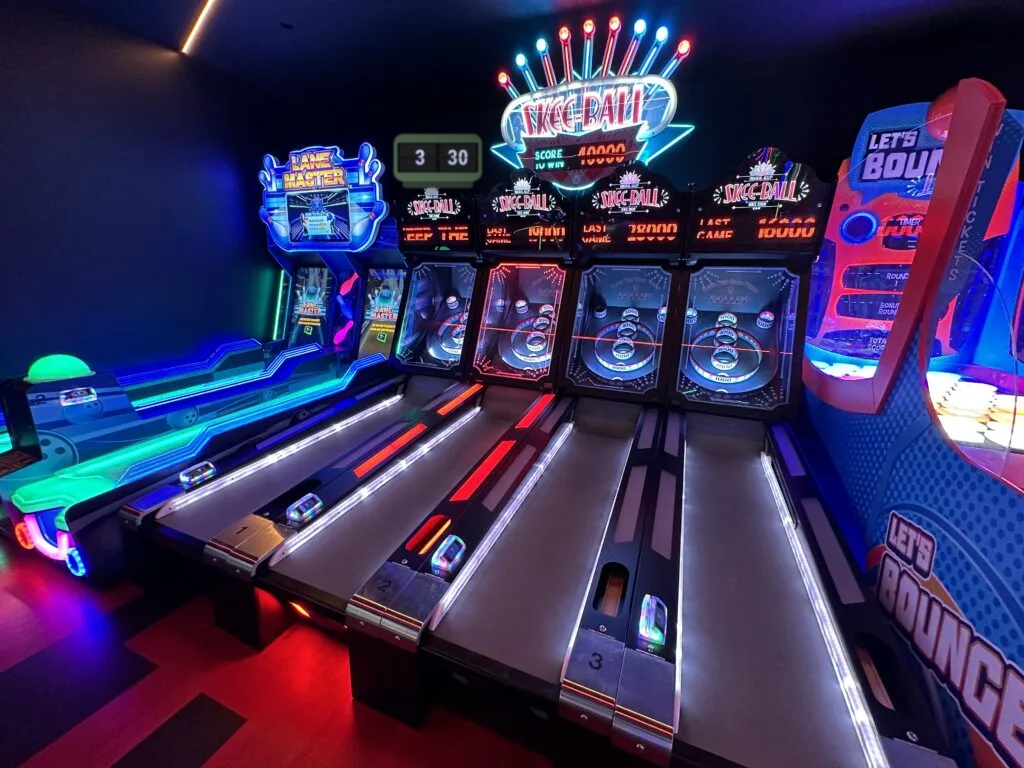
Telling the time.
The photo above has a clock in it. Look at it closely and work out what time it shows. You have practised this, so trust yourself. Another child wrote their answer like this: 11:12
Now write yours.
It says 3:30
